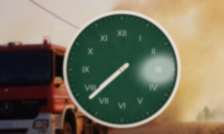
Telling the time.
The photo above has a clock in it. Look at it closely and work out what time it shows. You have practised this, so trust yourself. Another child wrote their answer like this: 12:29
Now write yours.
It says 7:38
